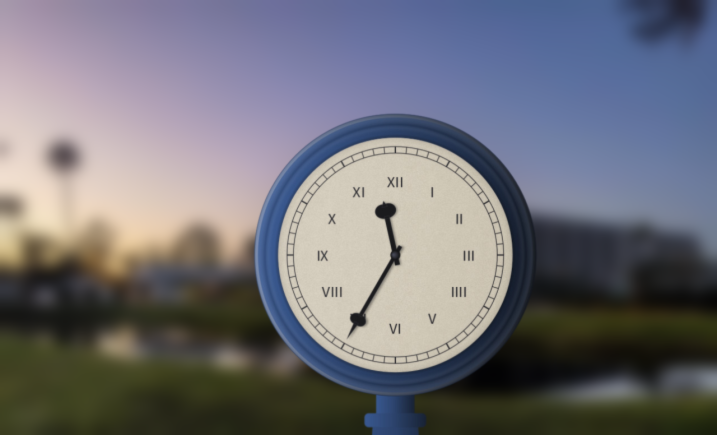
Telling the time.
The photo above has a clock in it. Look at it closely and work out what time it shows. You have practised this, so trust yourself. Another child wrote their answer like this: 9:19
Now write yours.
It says 11:35
